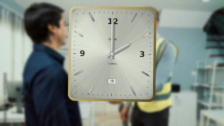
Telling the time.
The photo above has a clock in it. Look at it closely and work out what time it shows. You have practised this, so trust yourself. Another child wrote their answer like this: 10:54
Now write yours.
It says 2:00
